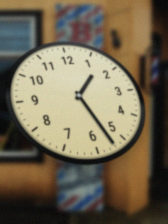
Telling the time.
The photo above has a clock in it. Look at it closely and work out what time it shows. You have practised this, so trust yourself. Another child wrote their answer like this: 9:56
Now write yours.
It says 1:27
